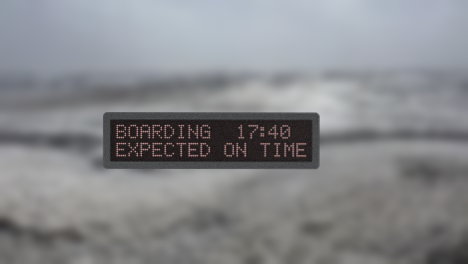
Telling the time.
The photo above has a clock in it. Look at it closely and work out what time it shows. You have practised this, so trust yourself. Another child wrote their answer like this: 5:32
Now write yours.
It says 17:40
